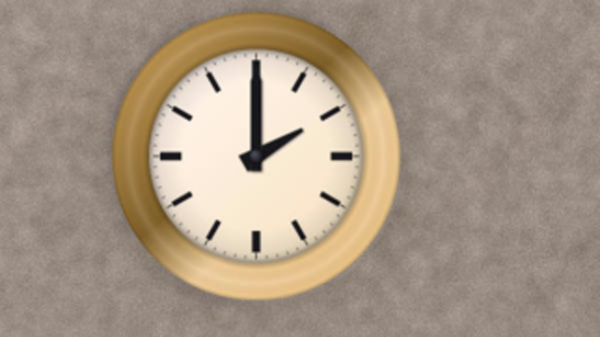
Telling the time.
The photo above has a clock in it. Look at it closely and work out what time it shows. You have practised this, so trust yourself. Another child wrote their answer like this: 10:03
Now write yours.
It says 2:00
